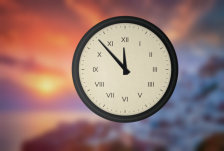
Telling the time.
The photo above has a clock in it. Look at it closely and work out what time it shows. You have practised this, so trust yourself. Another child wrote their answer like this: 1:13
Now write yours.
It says 11:53
